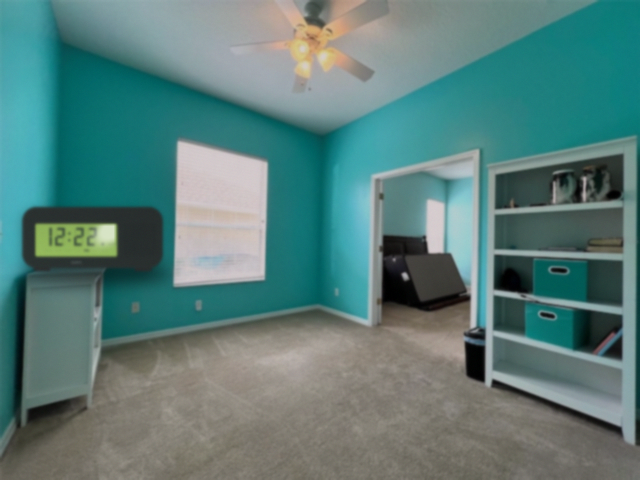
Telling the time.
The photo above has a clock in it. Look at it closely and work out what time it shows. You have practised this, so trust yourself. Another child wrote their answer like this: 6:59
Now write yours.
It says 12:22
